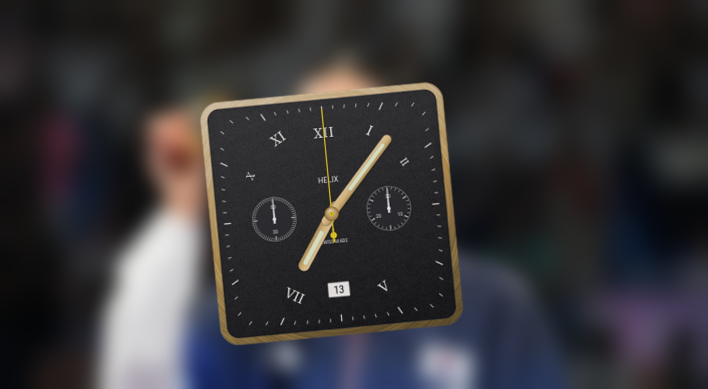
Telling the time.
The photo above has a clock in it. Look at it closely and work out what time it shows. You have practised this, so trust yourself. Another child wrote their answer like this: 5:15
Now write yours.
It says 7:07
